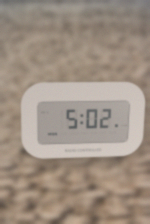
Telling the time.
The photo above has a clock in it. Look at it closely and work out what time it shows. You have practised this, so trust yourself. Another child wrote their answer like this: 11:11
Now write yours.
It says 5:02
